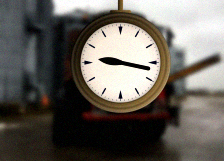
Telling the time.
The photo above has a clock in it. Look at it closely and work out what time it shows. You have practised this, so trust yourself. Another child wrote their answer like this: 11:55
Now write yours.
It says 9:17
